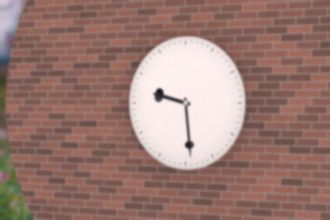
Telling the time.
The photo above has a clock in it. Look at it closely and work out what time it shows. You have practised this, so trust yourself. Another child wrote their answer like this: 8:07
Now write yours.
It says 9:29
